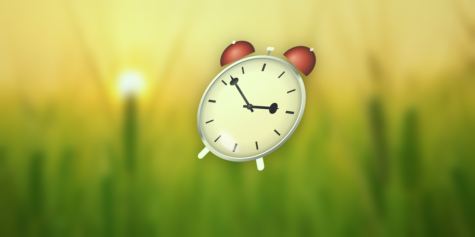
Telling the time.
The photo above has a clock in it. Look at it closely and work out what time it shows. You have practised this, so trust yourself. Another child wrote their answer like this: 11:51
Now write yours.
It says 2:52
